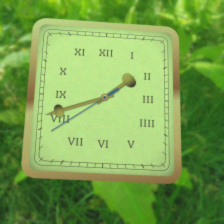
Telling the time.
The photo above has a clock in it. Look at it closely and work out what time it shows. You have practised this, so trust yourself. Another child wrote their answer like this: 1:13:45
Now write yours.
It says 1:41:39
